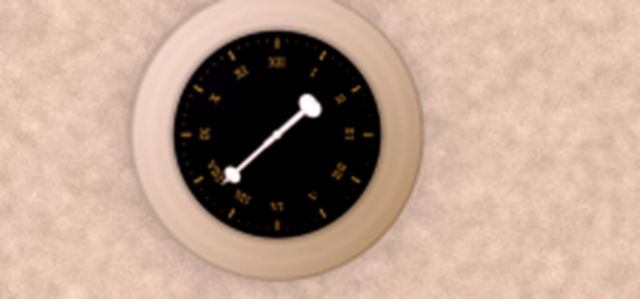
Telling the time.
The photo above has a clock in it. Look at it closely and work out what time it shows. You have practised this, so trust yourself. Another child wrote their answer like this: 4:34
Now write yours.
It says 1:38
